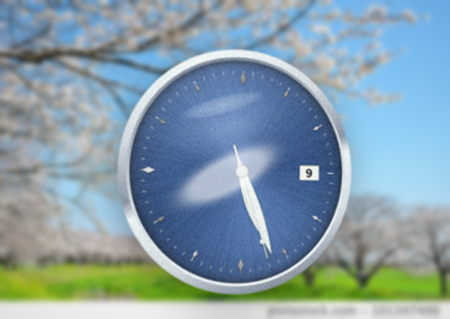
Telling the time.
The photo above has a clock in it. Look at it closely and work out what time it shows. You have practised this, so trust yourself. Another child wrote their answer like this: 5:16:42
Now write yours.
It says 5:26:27
